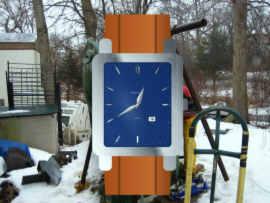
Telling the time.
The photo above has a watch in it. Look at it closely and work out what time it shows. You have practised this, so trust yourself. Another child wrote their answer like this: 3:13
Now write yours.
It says 12:40
